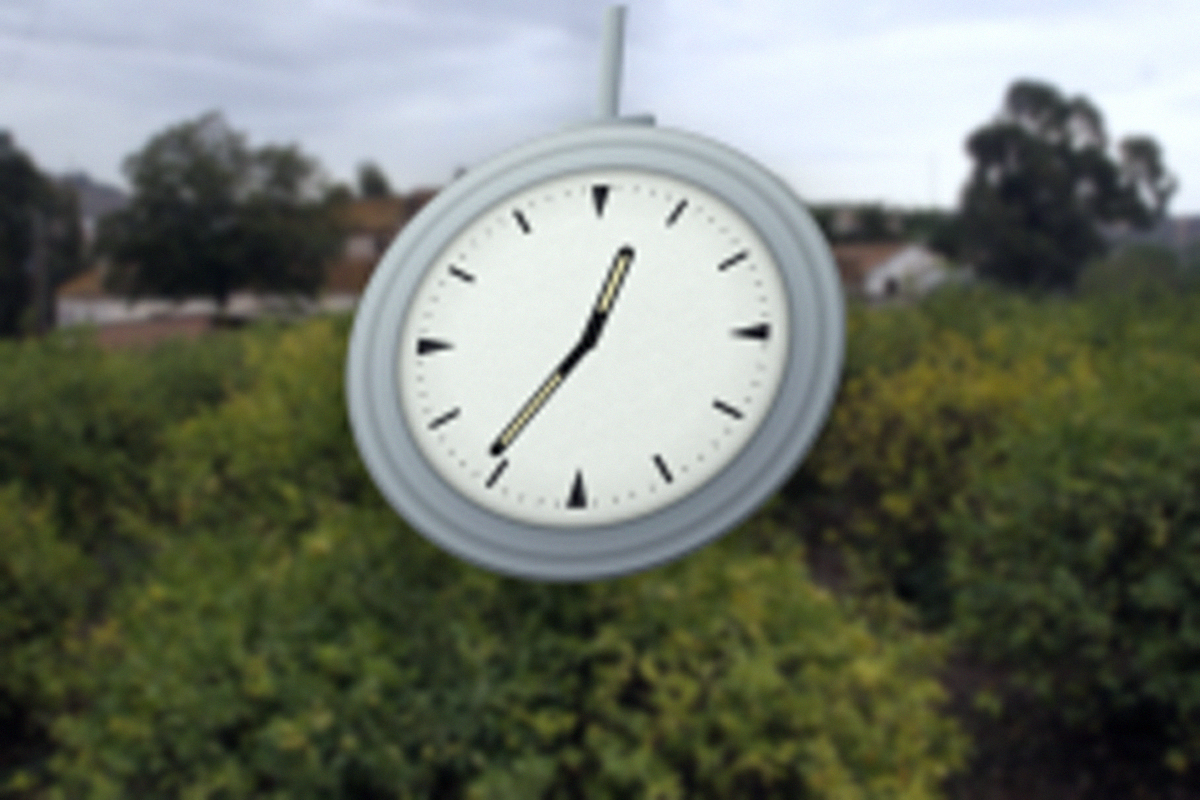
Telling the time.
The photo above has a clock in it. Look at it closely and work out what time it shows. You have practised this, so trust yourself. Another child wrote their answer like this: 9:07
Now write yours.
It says 12:36
